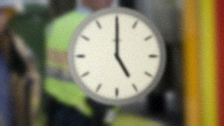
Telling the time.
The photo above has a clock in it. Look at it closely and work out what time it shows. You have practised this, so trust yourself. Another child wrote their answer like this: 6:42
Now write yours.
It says 5:00
